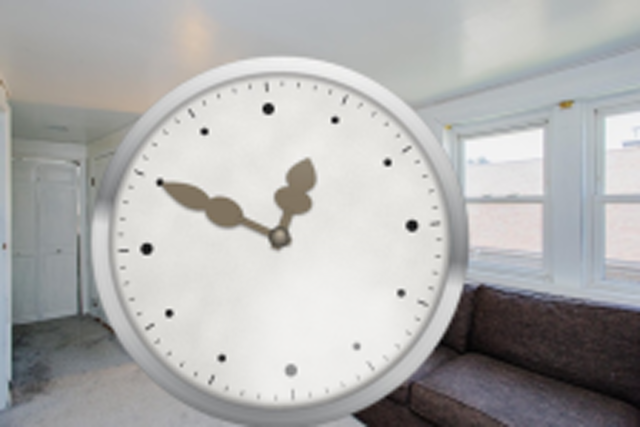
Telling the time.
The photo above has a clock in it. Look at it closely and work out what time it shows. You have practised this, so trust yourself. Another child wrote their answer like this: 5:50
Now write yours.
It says 12:50
